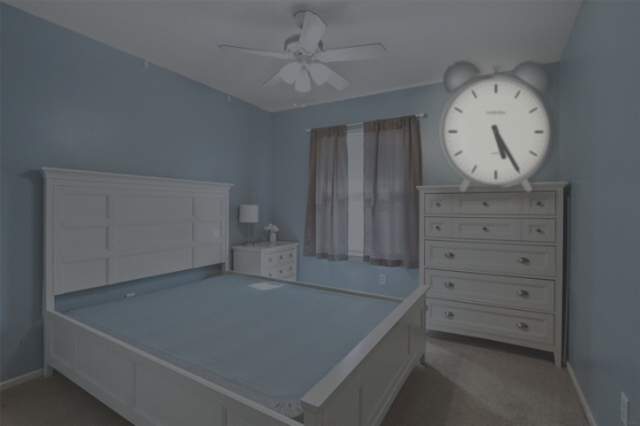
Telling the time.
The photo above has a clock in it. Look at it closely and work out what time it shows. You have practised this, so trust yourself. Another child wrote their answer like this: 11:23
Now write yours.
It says 5:25
